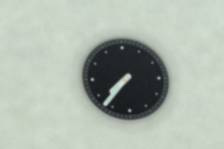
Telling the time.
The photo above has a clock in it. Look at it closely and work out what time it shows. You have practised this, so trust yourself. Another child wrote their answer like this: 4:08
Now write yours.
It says 7:37
